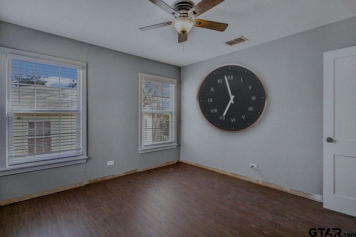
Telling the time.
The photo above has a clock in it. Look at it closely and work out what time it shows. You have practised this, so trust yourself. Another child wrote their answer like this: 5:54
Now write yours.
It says 6:58
